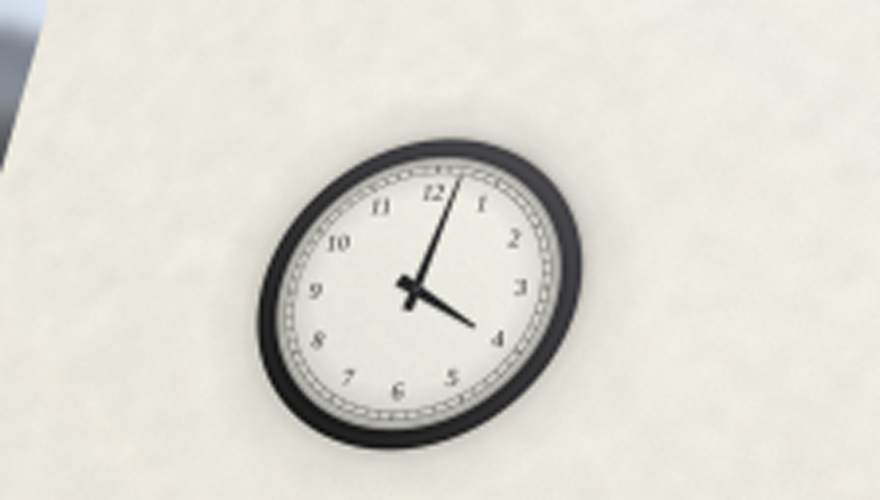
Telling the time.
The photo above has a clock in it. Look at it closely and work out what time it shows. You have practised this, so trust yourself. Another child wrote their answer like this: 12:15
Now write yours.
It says 4:02
